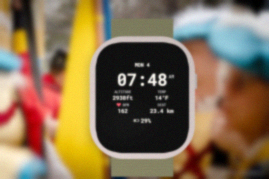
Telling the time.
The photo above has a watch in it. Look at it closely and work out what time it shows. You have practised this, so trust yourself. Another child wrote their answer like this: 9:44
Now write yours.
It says 7:48
